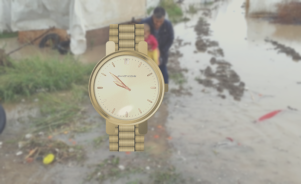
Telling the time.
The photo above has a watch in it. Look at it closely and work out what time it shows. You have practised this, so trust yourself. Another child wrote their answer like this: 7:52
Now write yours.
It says 9:52
